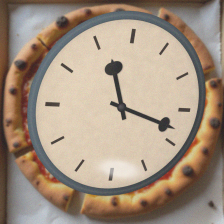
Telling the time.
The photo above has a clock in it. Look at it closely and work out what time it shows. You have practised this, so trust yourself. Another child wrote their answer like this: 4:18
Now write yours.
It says 11:18
